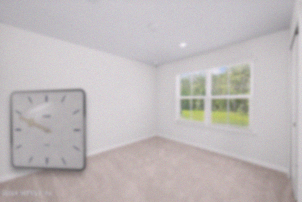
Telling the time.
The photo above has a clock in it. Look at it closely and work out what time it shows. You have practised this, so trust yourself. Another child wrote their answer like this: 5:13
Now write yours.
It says 9:49
